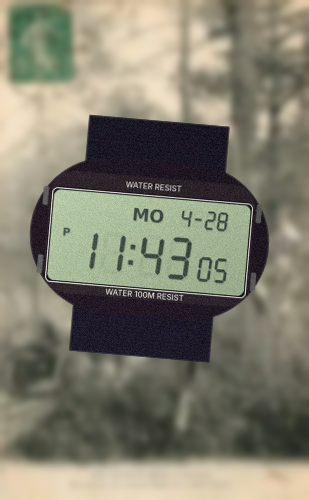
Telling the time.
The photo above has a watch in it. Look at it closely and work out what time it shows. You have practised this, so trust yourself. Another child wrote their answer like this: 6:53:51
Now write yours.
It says 11:43:05
